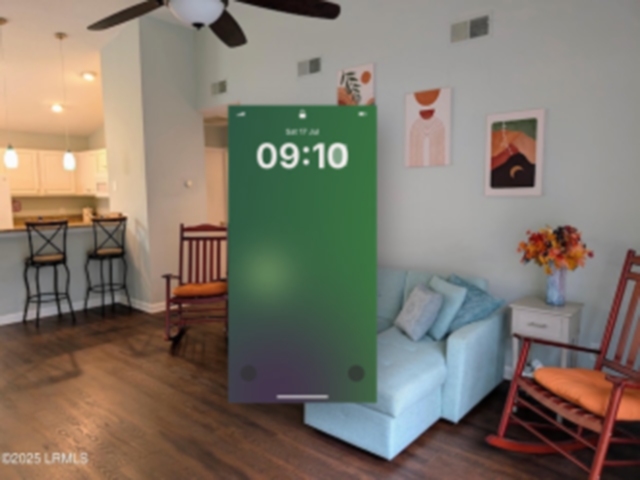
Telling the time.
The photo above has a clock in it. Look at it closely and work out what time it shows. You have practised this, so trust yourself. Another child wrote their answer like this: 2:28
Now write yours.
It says 9:10
